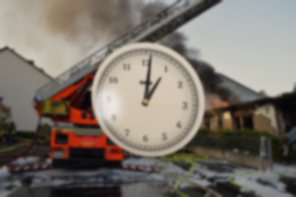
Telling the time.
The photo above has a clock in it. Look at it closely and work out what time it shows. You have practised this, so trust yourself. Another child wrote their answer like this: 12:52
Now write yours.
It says 1:01
